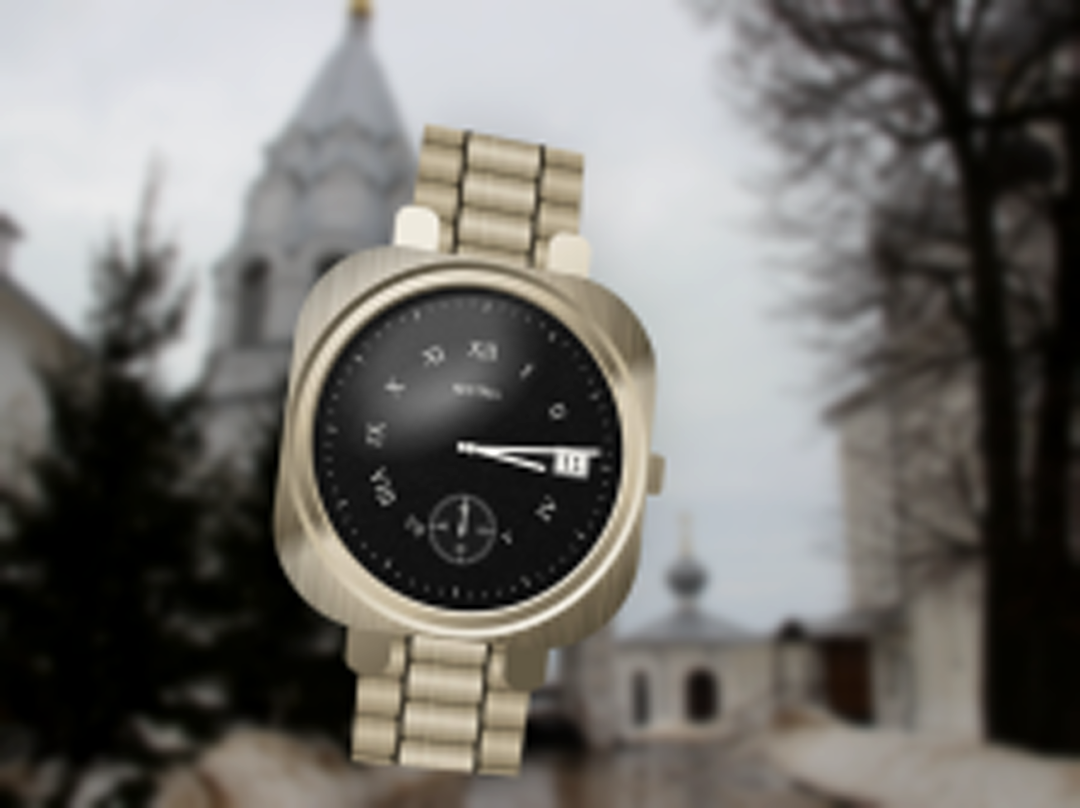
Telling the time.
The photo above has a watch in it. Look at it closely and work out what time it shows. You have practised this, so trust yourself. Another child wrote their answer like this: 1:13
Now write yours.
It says 3:14
